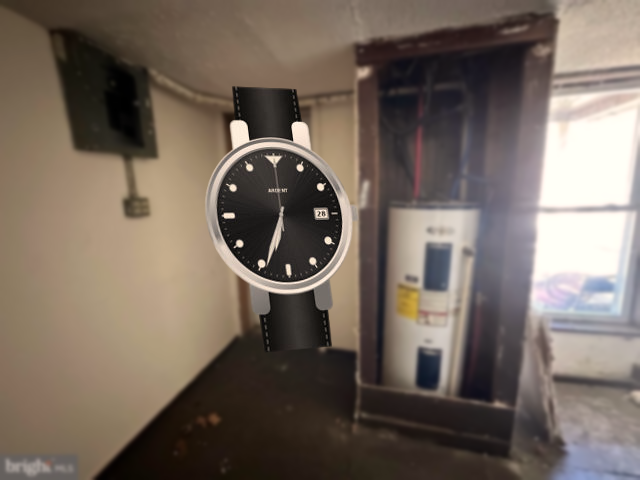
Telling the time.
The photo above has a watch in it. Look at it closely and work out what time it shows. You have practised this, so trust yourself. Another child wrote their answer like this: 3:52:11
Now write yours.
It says 6:34:00
